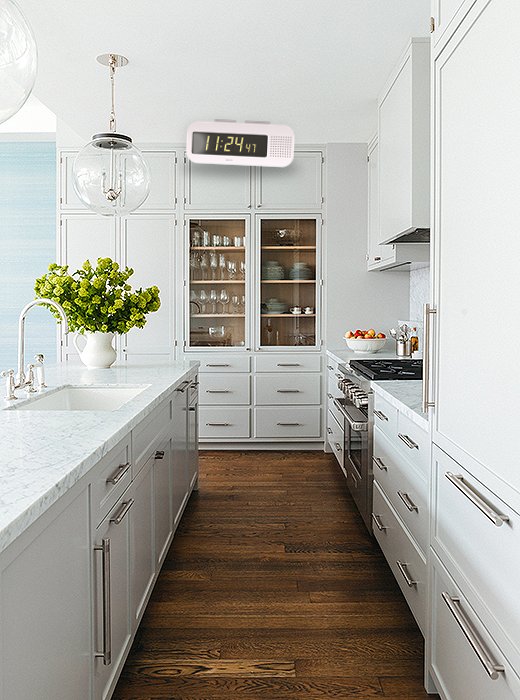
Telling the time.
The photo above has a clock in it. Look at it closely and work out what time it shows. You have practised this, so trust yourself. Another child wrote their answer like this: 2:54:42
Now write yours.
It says 11:24:47
